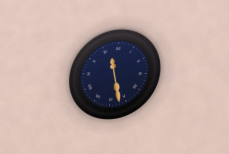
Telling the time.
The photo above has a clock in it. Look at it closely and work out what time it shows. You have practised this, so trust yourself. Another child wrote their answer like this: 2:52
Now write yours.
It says 11:27
